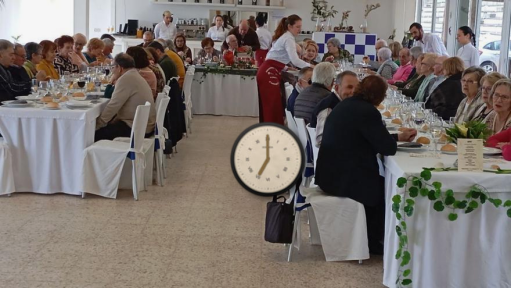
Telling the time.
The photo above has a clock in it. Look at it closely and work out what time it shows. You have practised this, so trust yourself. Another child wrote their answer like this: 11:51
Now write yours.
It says 7:00
